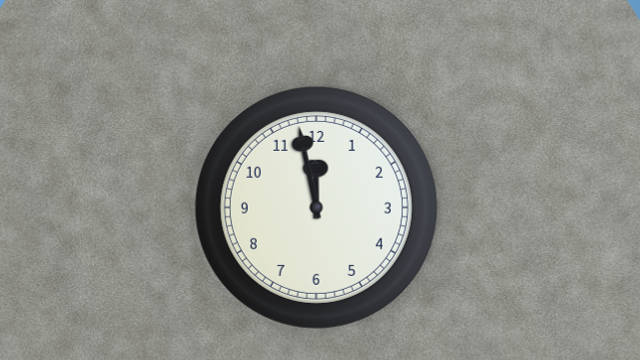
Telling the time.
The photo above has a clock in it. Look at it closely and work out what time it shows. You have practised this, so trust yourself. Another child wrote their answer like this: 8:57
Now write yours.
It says 11:58
